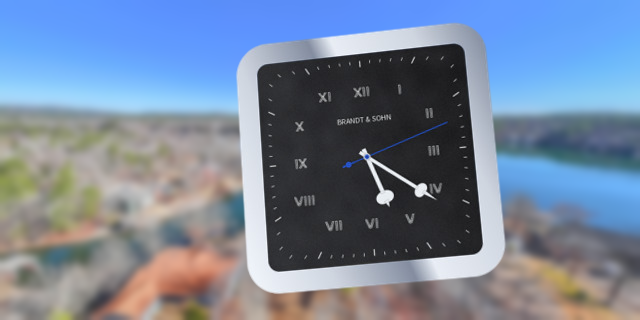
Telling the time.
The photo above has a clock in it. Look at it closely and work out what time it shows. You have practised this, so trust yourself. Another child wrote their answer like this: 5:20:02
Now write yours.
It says 5:21:12
